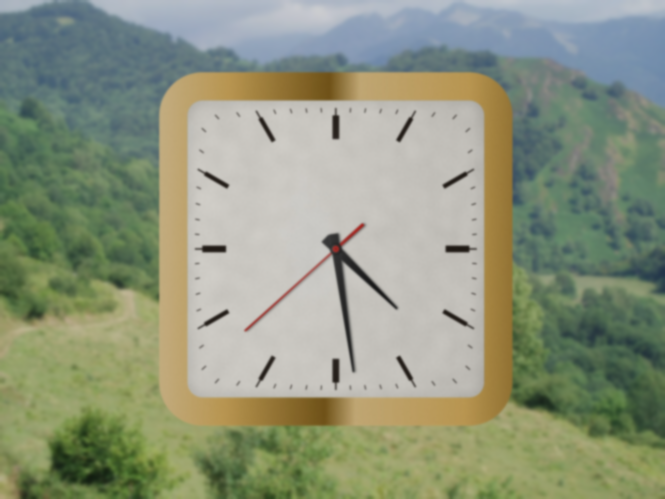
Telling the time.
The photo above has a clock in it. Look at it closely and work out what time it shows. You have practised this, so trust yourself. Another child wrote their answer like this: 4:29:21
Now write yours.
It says 4:28:38
